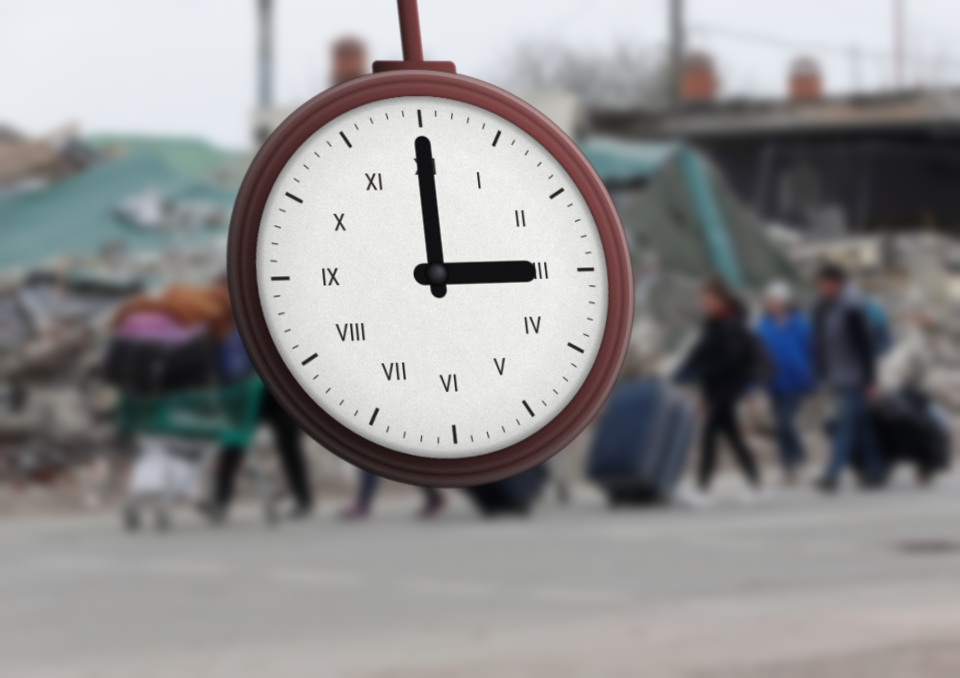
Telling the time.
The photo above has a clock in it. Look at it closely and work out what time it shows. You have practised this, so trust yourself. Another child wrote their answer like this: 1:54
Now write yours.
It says 3:00
